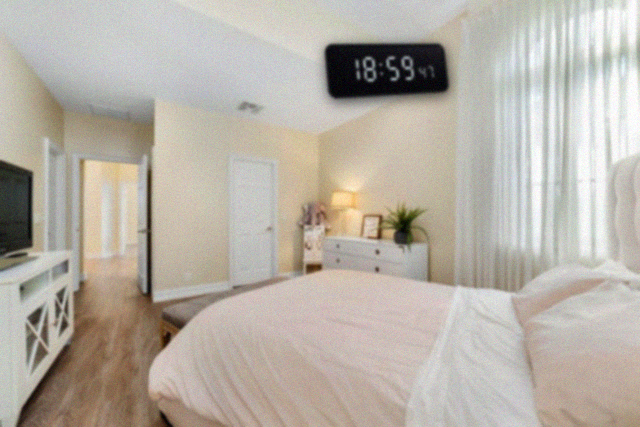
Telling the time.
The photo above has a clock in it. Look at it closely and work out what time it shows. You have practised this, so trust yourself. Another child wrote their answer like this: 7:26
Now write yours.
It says 18:59
